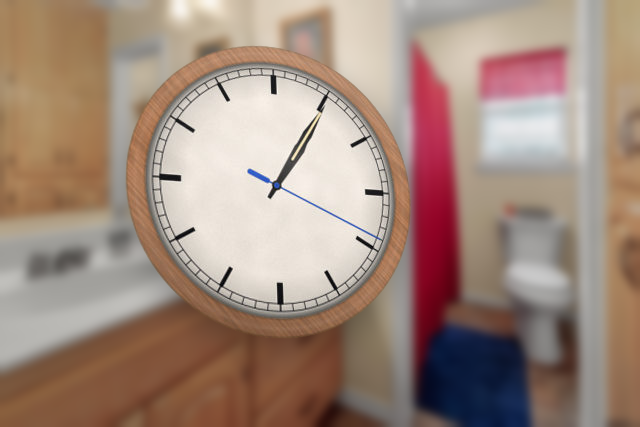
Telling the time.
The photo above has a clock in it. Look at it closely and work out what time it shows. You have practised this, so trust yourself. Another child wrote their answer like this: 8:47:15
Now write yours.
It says 1:05:19
